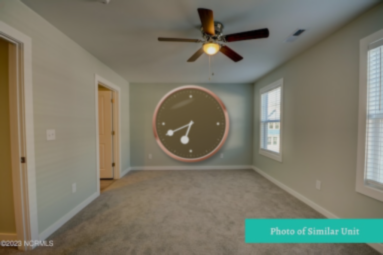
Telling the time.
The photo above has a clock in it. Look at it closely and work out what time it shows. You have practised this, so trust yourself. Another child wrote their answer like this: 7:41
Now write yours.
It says 6:41
